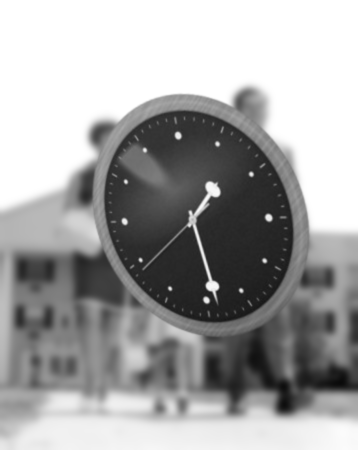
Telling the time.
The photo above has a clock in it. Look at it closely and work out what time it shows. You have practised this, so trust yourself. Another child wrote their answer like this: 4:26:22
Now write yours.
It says 1:28:39
